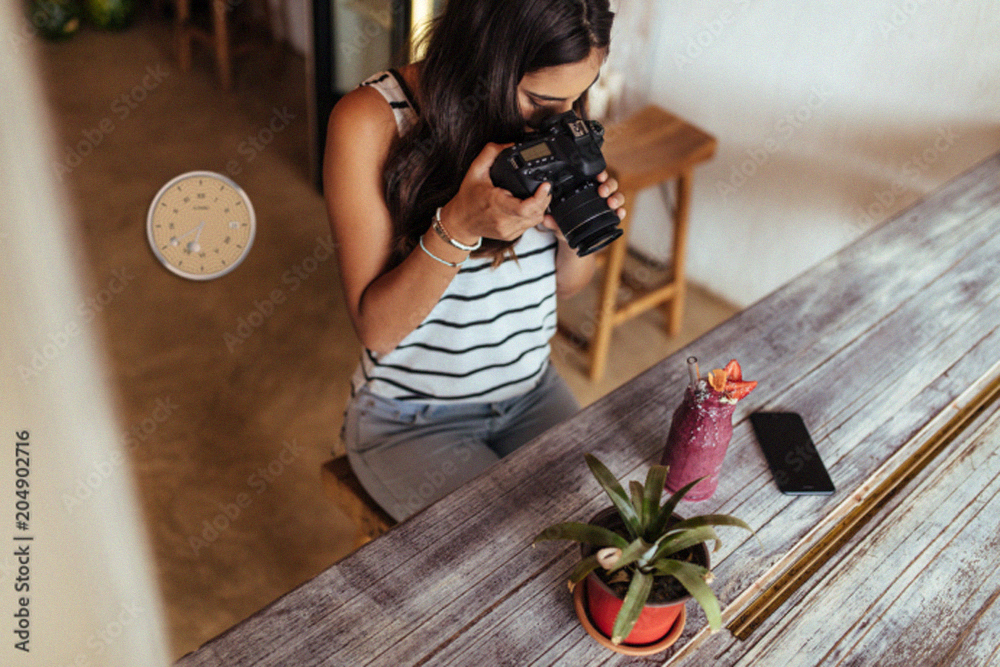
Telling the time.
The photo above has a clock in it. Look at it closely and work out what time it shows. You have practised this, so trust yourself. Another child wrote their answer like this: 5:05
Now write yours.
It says 6:40
